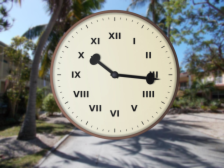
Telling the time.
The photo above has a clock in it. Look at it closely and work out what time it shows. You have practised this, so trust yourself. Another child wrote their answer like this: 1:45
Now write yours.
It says 10:16
